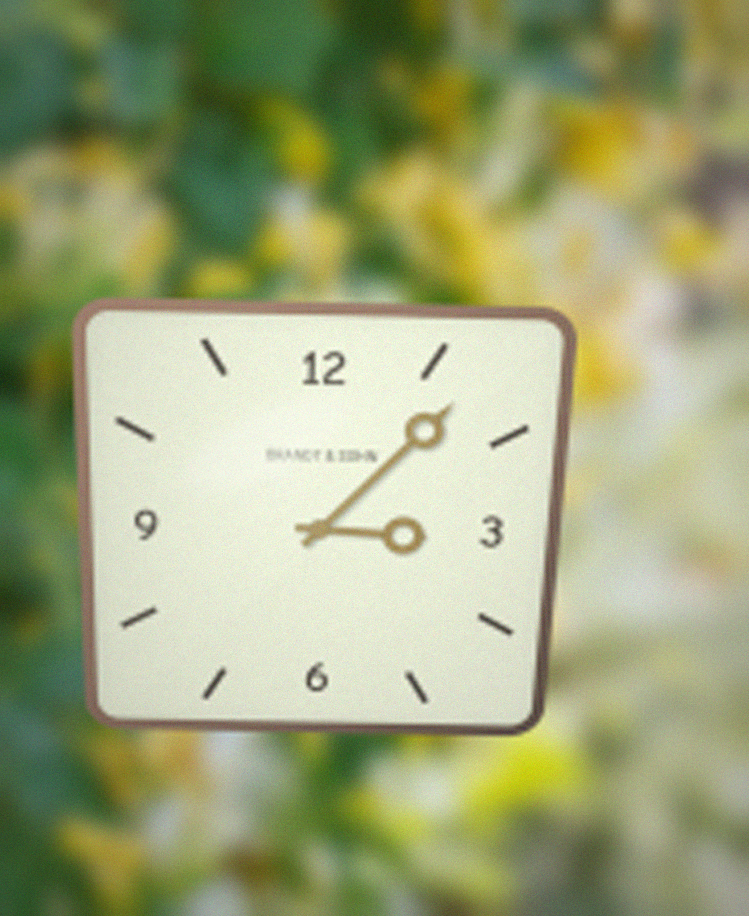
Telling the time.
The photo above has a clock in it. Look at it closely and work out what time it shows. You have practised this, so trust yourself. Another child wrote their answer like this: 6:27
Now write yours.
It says 3:07
